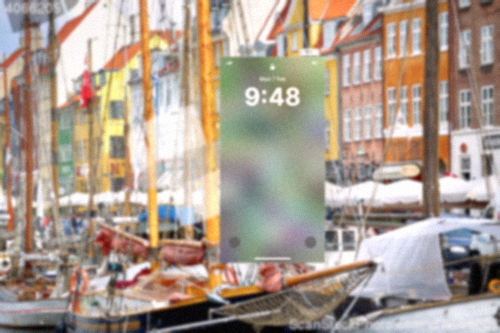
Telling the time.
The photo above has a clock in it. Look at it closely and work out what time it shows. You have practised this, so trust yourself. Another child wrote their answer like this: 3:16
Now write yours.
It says 9:48
